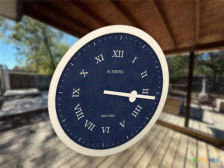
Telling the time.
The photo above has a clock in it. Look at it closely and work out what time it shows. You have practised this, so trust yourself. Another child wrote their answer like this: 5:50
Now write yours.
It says 3:16
